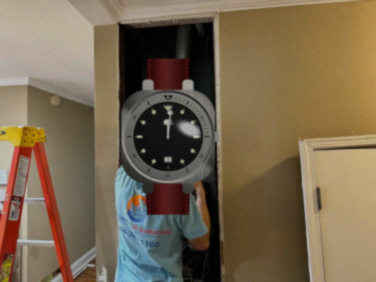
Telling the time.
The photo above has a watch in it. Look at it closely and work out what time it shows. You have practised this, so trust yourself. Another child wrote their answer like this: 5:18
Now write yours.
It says 12:01
